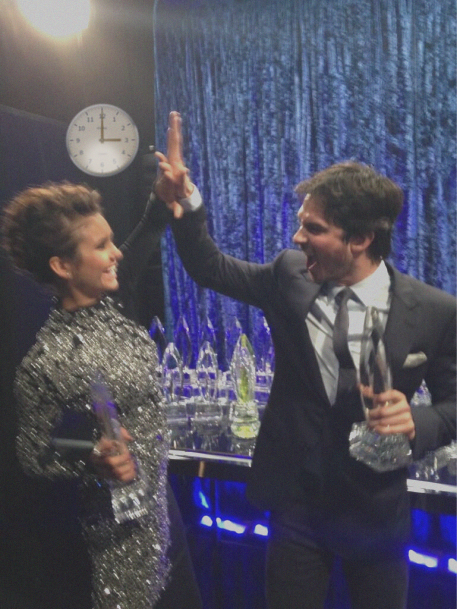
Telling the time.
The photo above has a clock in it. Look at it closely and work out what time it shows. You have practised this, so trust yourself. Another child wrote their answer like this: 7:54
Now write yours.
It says 3:00
